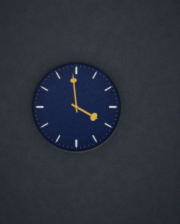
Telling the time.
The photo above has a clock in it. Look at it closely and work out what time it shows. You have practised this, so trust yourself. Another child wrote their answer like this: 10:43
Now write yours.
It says 3:59
